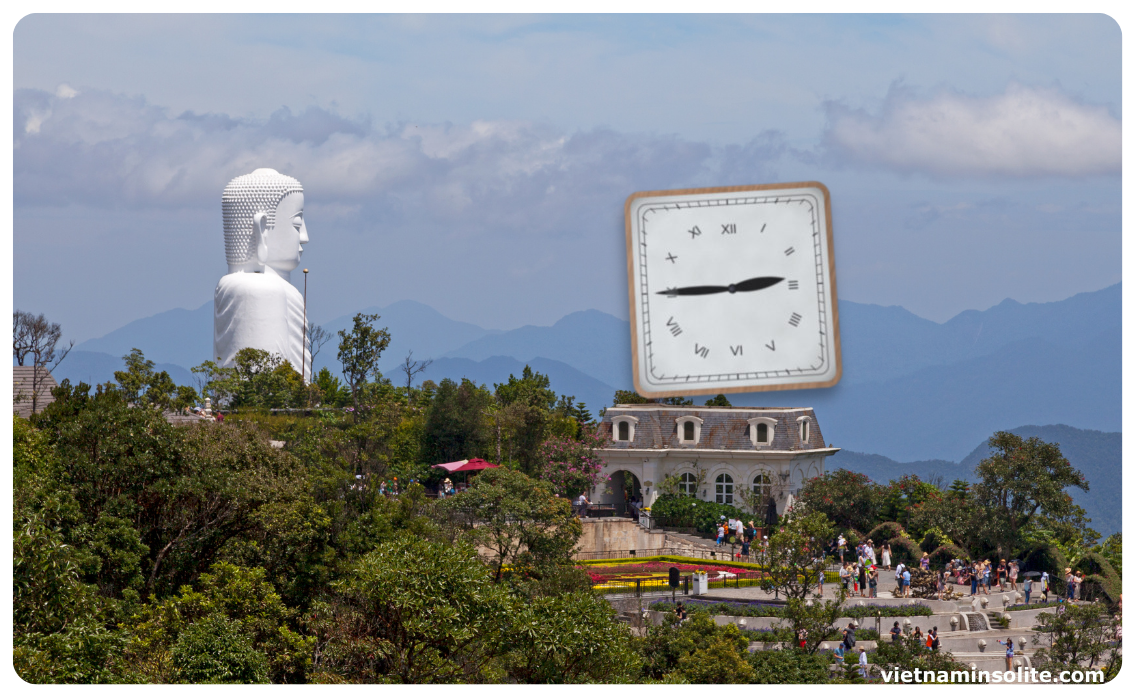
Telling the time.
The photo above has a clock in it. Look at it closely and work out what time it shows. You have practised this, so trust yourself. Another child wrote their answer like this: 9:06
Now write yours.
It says 2:45
